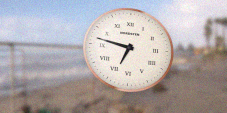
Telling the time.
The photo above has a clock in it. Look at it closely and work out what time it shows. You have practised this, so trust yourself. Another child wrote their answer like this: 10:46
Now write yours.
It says 6:47
